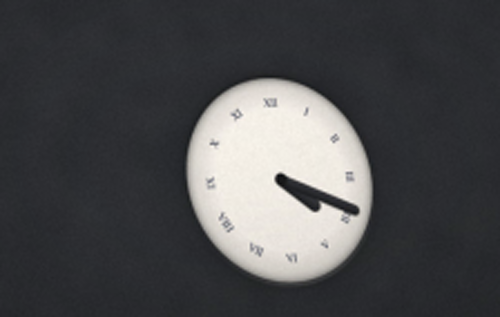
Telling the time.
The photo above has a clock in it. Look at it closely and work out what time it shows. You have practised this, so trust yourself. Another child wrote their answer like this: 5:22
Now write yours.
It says 4:19
